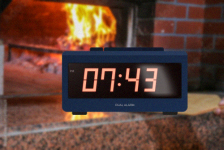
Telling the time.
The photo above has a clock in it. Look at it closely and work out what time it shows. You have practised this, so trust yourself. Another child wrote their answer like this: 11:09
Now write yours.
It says 7:43
